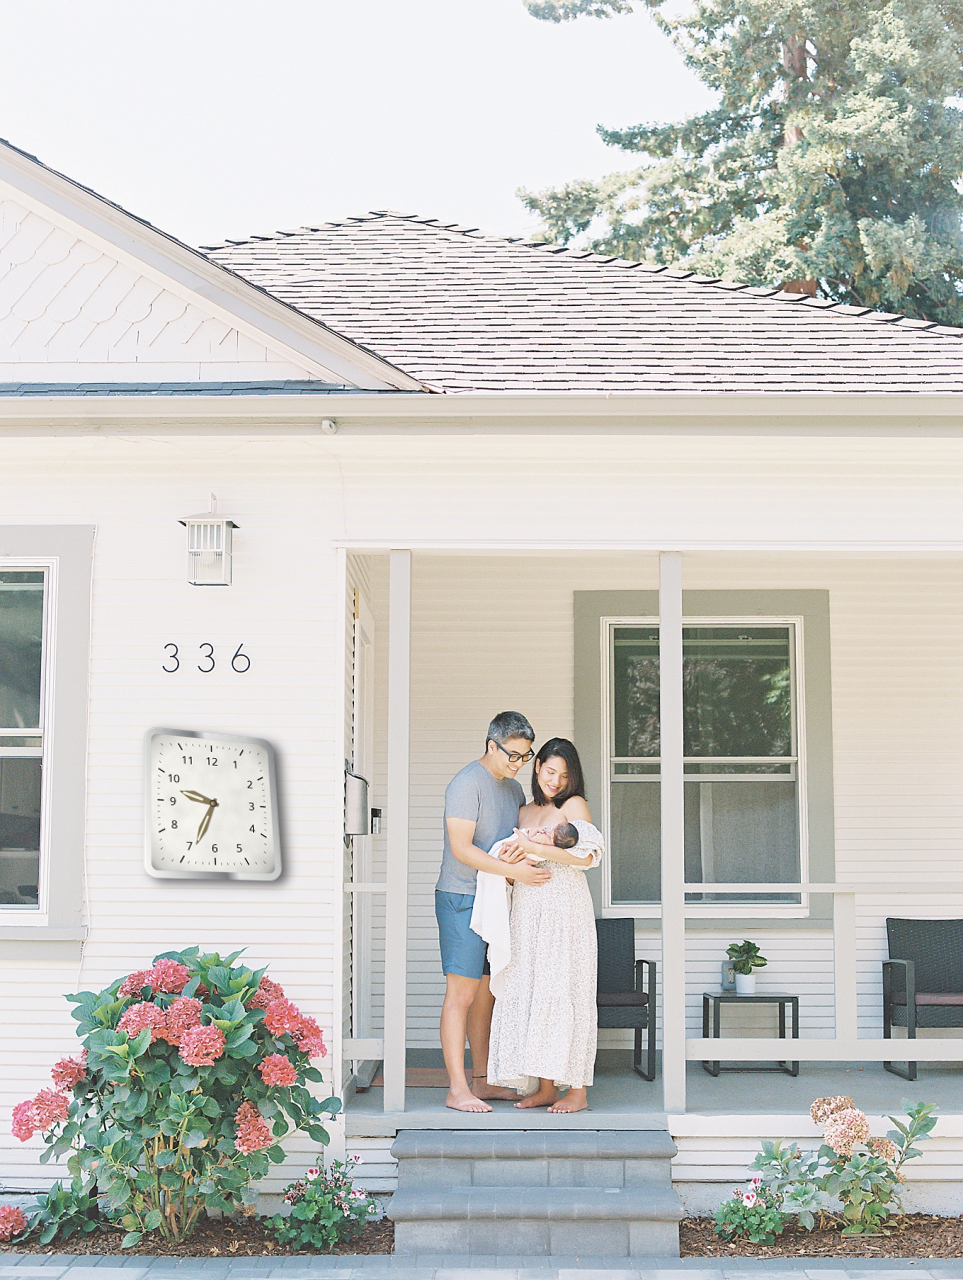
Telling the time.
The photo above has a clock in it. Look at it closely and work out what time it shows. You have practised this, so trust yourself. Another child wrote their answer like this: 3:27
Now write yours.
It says 9:34
